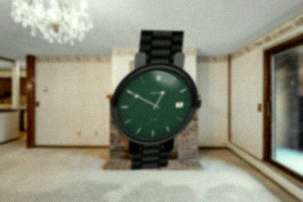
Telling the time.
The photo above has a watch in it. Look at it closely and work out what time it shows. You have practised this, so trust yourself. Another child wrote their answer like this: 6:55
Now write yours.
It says 12:50
